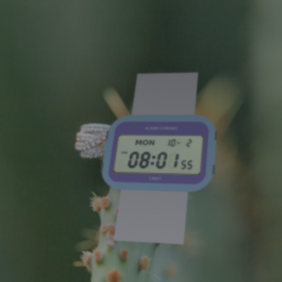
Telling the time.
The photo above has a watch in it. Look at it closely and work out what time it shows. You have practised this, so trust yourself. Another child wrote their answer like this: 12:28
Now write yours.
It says 8:01
